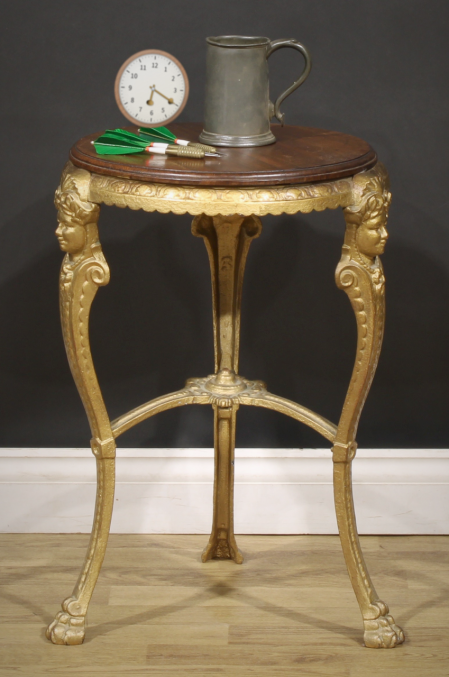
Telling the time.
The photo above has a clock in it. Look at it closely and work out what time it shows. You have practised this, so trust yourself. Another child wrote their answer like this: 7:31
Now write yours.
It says 6:20
